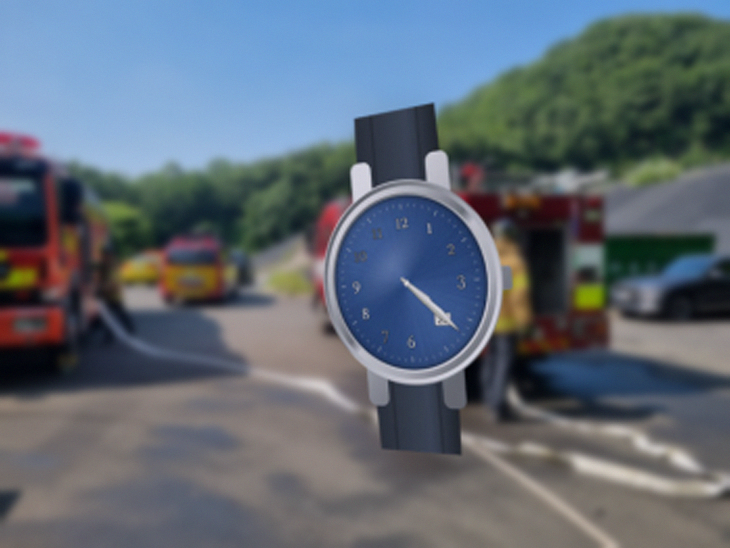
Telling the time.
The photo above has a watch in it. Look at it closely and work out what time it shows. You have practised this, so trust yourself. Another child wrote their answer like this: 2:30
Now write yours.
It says 4:22
